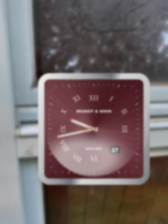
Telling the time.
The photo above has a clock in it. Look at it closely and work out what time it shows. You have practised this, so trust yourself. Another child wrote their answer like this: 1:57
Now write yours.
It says 9:43
